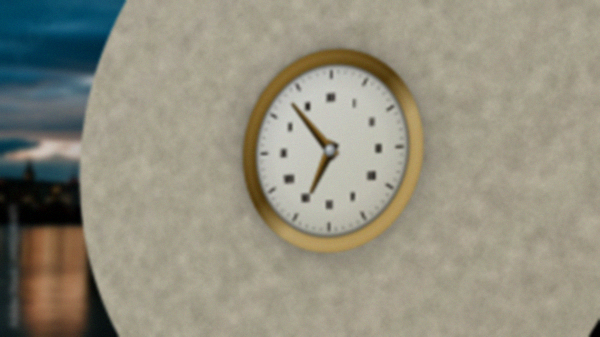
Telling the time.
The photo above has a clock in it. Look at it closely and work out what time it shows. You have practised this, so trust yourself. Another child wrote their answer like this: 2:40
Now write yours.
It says 6:53
